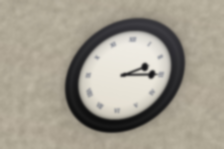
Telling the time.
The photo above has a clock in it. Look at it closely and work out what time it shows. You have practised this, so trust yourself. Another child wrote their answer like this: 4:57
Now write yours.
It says 2:15
